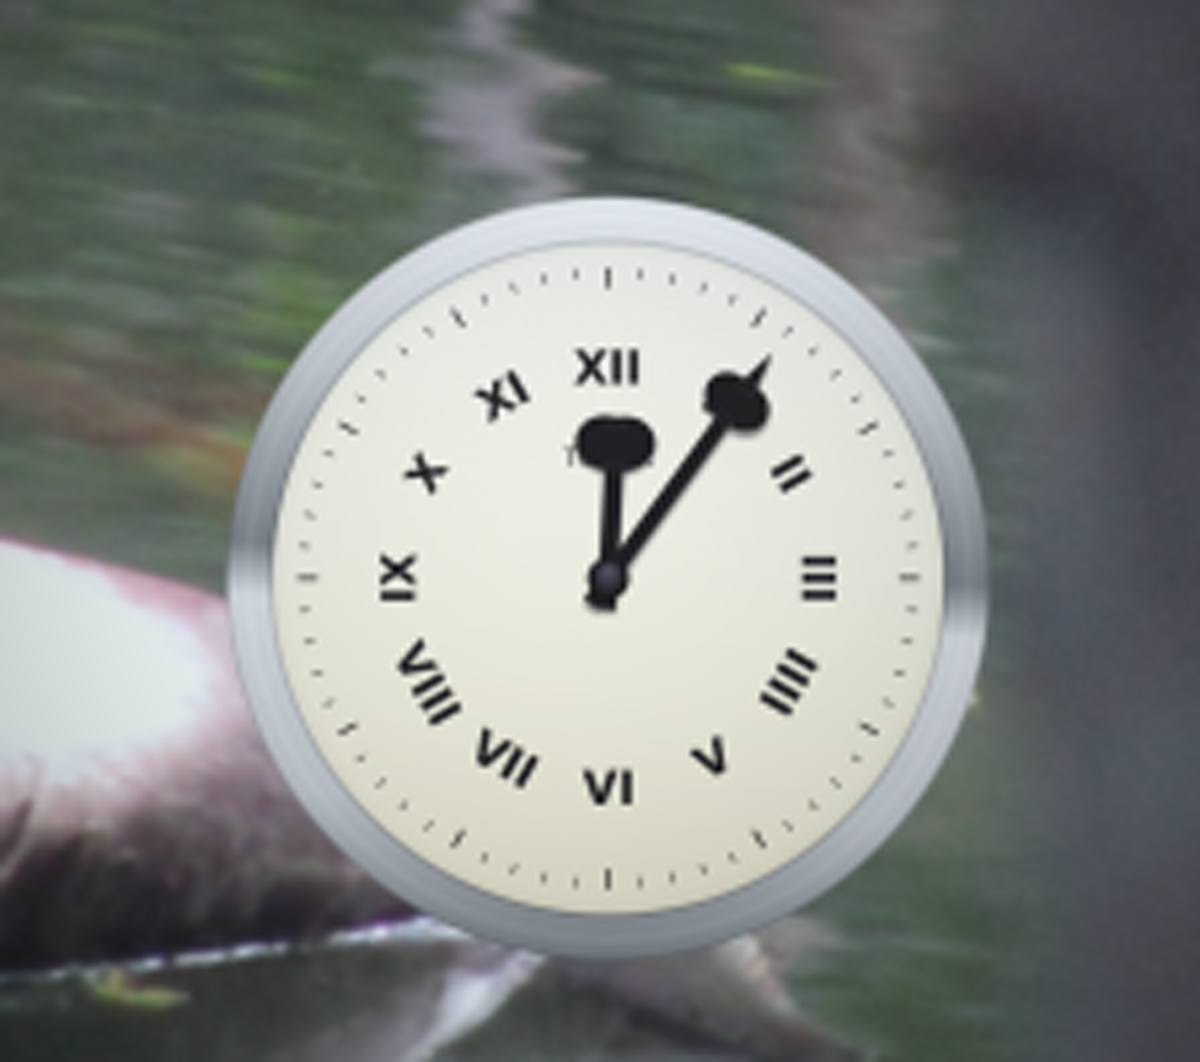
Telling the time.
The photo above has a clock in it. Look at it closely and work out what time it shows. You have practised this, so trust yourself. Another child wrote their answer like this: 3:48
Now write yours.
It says 12:06
